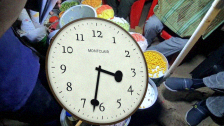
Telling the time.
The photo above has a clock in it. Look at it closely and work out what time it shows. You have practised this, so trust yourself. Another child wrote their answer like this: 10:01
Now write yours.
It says 3:32
